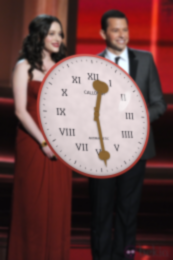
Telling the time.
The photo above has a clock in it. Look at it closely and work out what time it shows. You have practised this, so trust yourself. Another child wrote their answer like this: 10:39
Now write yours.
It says 12:29
